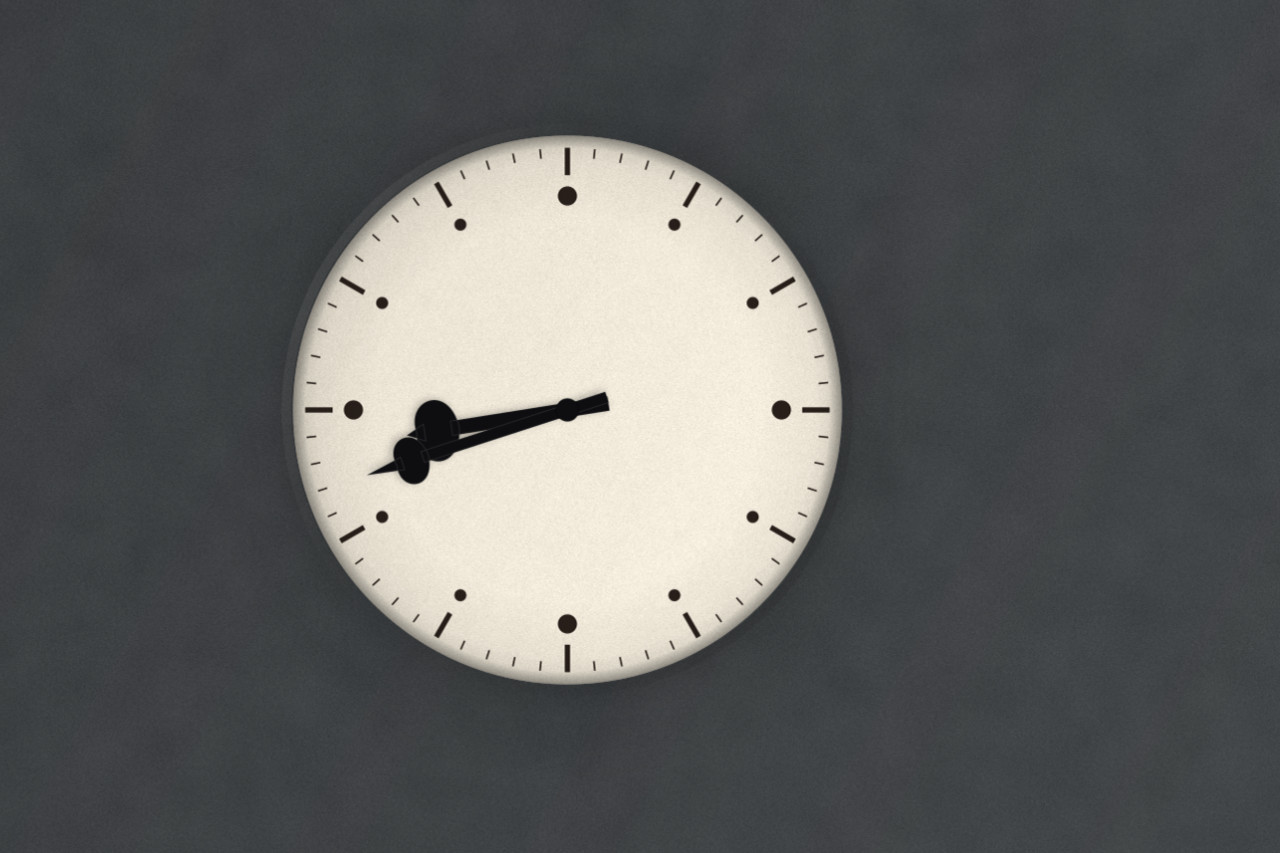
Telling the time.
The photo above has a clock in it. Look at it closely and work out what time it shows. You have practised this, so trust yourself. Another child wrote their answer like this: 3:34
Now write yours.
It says 8:42
